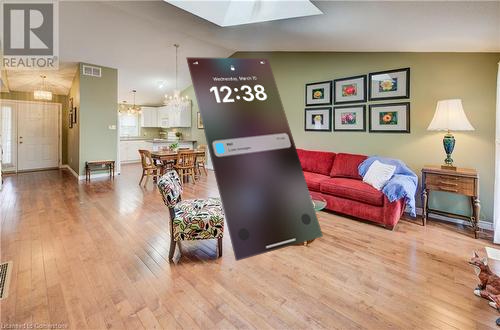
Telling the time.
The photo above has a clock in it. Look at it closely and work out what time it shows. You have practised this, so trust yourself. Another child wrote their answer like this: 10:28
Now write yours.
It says 12:38
